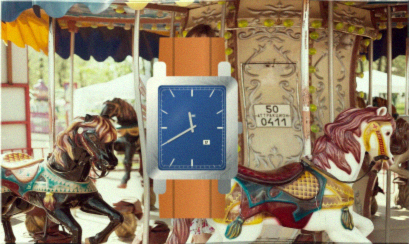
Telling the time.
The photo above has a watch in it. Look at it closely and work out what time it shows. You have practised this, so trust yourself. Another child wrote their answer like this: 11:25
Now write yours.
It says 11:40
